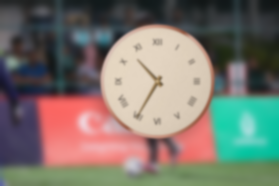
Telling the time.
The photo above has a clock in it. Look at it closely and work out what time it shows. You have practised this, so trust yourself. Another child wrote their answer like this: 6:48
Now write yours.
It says 10:35
